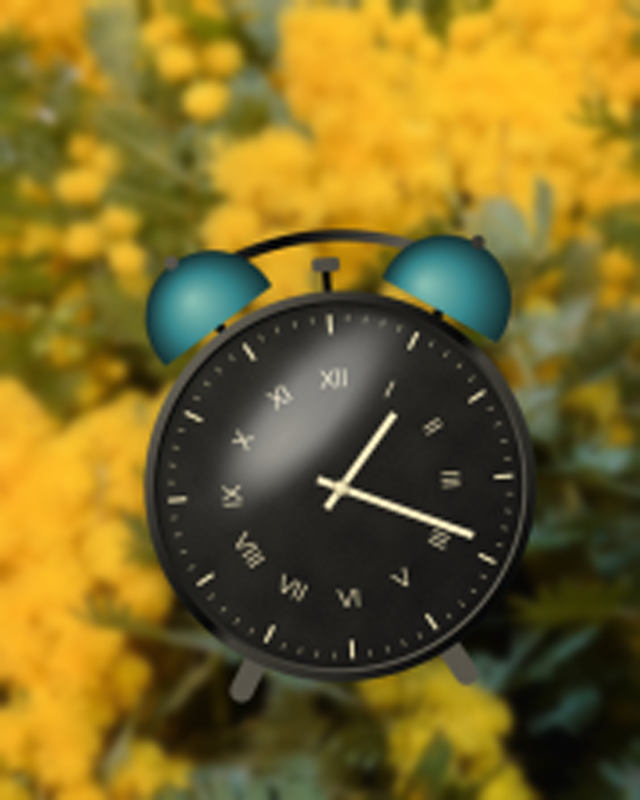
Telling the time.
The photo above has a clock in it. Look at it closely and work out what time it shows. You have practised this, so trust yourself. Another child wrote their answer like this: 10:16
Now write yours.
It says 1:19
